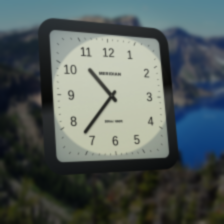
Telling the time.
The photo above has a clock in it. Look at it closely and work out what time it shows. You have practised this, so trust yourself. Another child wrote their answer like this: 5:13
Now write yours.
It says 10:37
